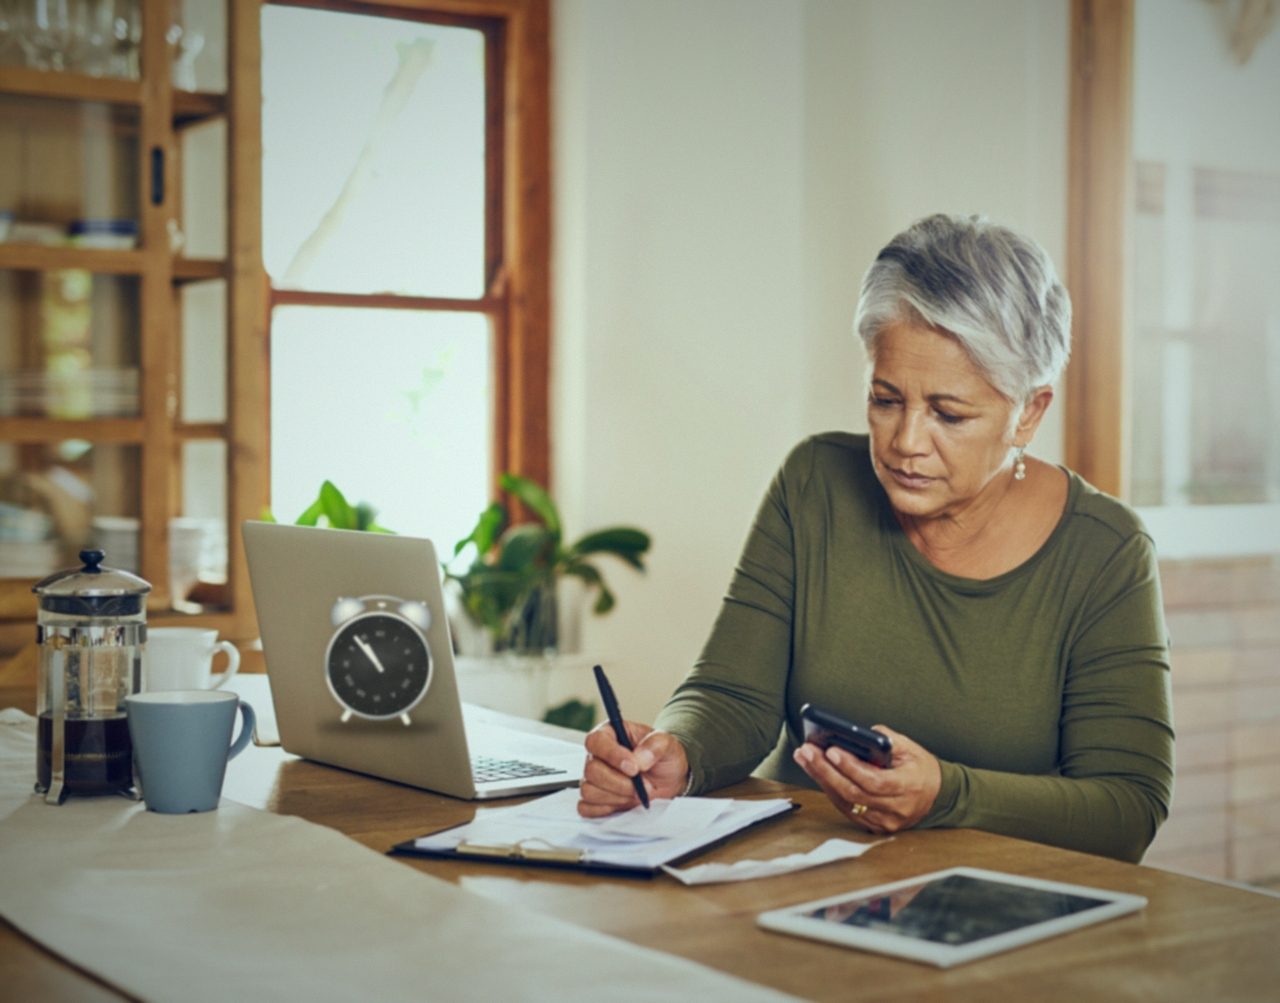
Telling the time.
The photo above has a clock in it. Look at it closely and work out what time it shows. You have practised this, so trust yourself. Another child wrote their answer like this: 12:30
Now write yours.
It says 10:53
